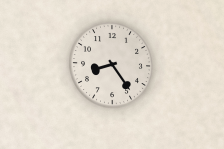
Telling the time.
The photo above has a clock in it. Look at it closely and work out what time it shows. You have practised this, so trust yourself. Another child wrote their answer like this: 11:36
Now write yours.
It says 8:24
